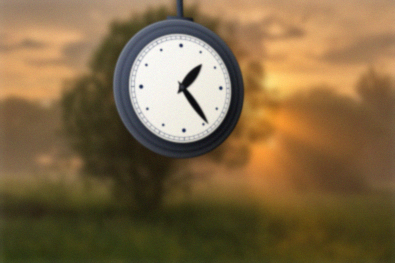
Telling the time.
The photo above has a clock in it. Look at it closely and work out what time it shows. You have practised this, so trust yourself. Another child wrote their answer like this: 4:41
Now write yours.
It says 1:24
